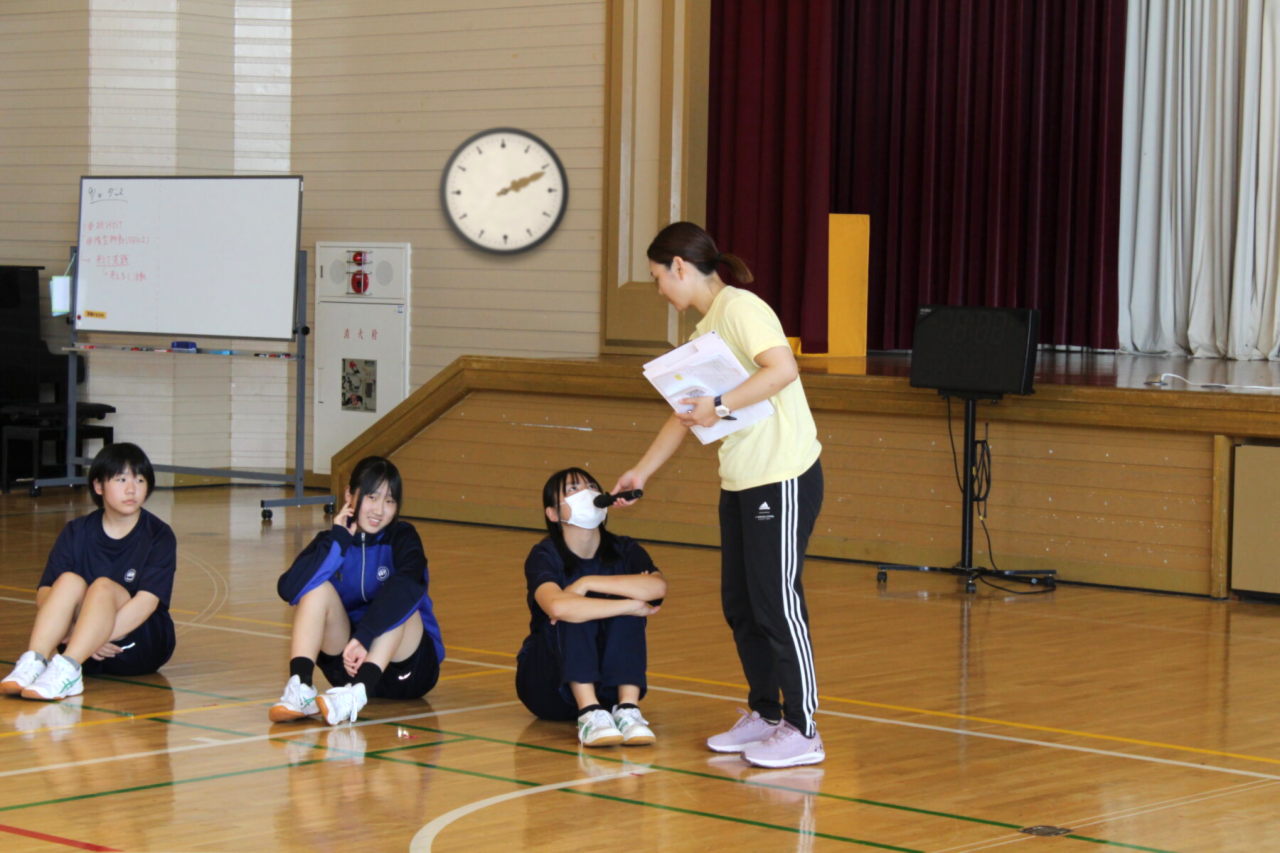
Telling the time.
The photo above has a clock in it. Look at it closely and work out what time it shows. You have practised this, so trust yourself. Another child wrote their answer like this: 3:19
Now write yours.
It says 2:11
